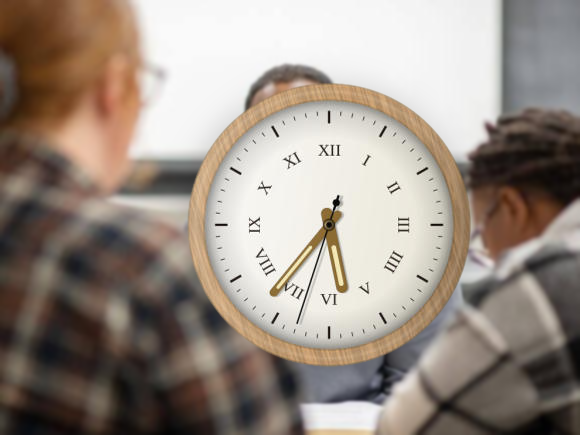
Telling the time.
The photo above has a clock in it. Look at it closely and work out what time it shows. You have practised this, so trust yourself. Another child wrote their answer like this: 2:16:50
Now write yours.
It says 5:36:33
